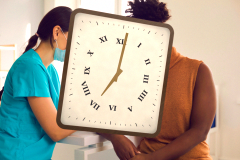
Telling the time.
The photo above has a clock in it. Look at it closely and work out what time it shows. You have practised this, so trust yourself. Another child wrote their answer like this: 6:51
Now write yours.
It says 7:01
